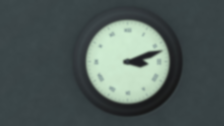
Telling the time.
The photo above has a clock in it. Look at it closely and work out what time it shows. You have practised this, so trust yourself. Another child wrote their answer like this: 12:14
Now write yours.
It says 3:12
